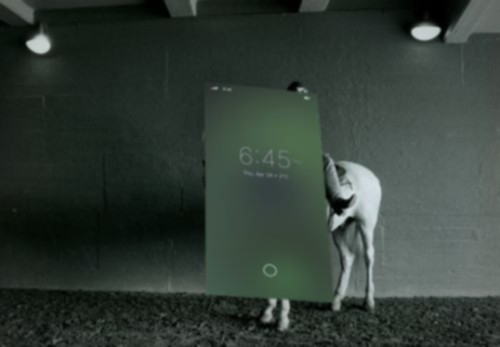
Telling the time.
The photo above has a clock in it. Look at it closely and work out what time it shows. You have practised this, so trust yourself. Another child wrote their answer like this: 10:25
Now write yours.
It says 6:45
